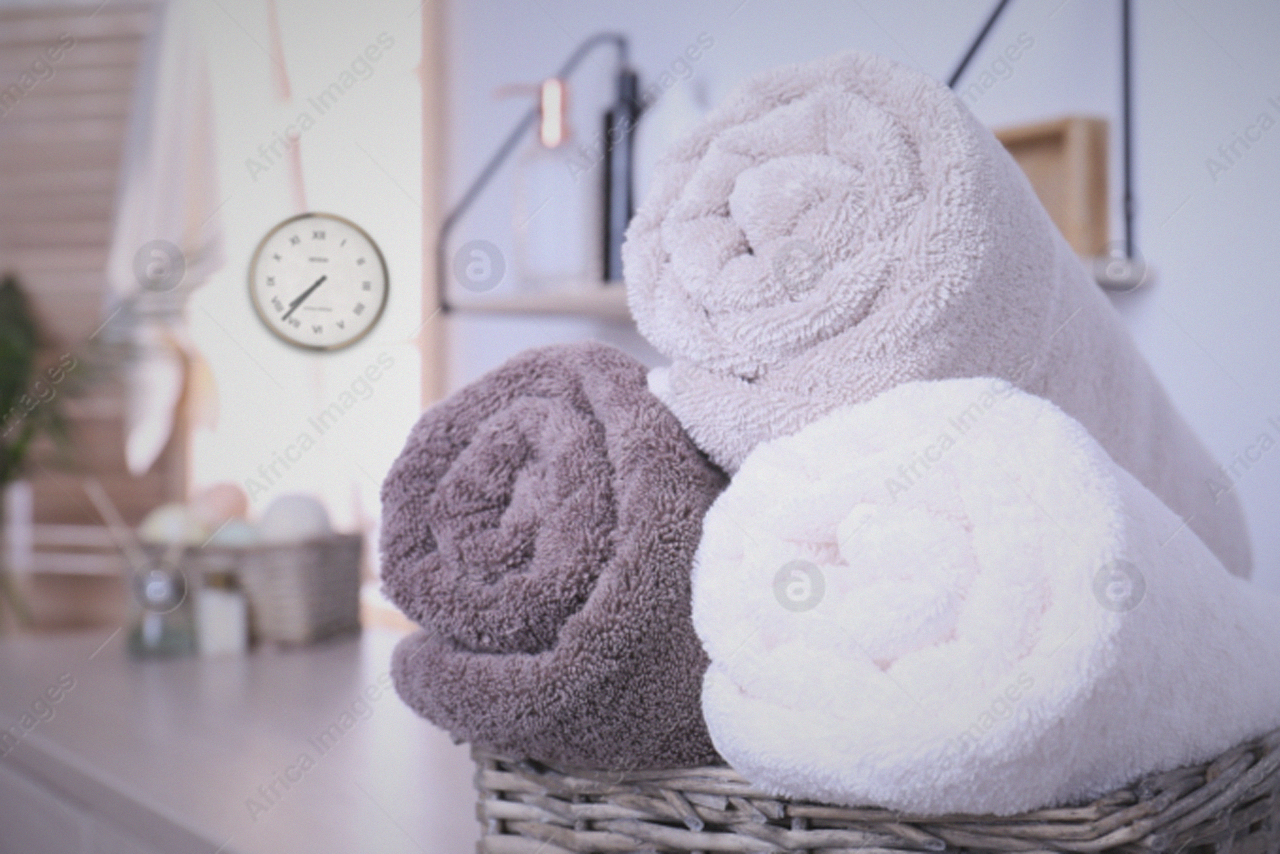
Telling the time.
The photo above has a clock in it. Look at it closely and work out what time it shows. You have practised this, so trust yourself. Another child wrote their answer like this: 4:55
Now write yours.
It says 7:37
